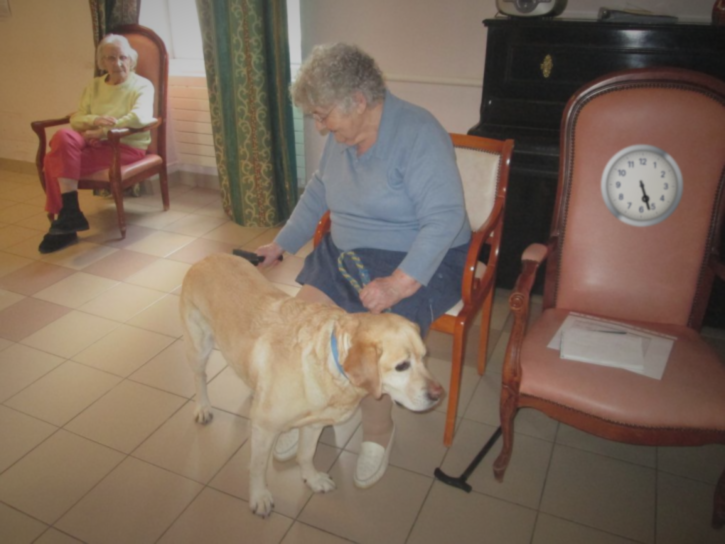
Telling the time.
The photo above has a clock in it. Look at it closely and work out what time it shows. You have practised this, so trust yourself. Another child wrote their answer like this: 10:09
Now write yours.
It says 5:27
